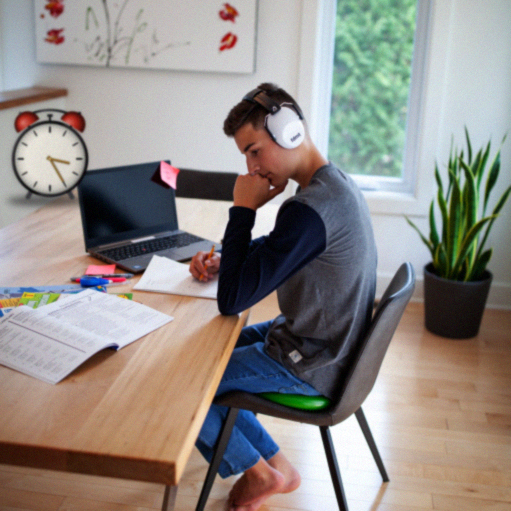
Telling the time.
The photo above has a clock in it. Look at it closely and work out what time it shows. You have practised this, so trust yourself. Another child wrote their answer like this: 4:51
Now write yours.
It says 3:25
